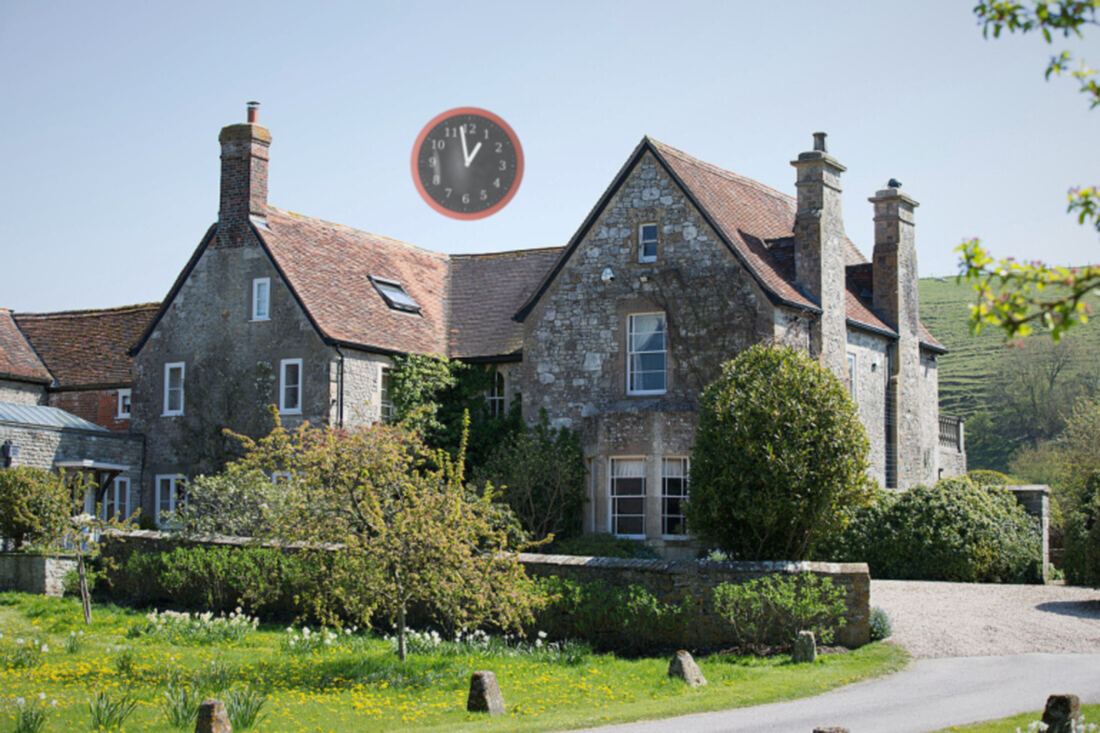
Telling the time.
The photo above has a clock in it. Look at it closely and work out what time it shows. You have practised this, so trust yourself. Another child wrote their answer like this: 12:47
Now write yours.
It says 12:58
